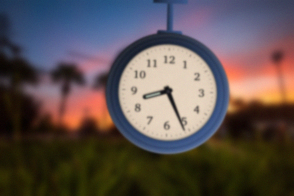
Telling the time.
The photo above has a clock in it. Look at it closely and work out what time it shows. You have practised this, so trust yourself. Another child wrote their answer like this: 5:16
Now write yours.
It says 8:26
